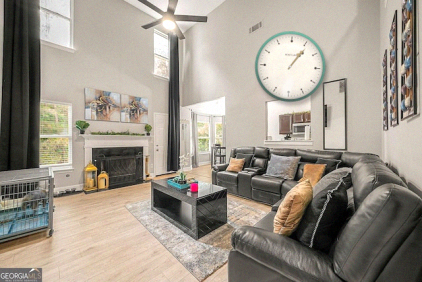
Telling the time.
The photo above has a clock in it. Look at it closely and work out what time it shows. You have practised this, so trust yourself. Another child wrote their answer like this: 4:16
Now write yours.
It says 1:06
